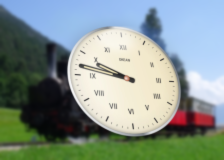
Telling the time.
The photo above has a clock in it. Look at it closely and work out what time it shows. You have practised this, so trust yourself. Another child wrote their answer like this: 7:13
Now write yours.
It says 9:47
